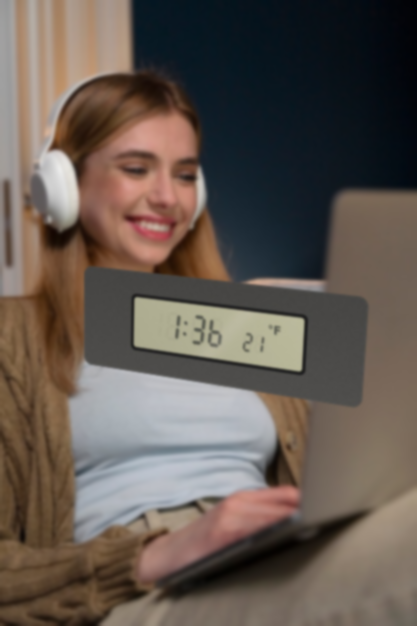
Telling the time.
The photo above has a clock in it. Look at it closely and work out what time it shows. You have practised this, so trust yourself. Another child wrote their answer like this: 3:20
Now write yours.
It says 1:36
